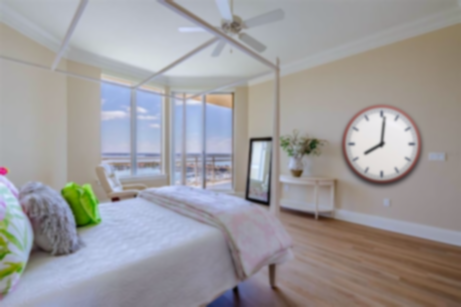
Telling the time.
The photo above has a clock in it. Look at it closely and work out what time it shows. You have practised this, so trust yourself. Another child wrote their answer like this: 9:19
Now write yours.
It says 8:01
